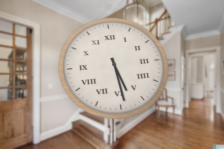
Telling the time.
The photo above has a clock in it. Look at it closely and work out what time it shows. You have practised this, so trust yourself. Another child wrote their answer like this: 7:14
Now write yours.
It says 5:29
